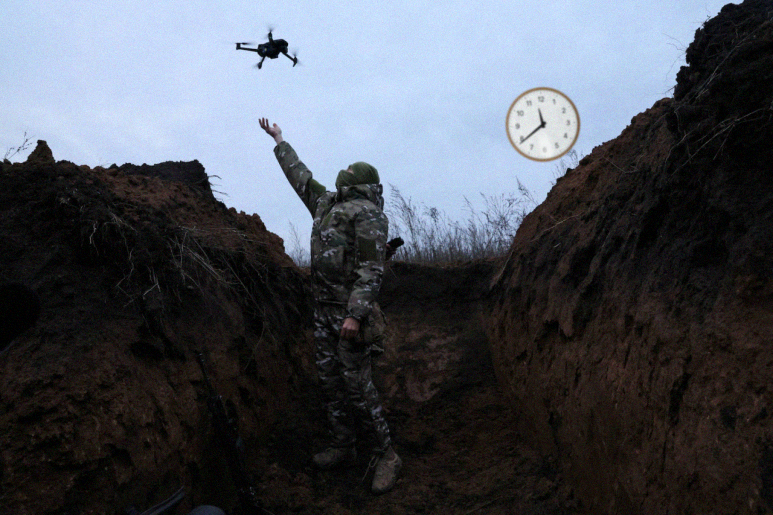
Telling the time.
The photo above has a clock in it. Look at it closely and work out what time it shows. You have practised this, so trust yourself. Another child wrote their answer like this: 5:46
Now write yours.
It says 11:39
